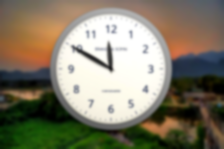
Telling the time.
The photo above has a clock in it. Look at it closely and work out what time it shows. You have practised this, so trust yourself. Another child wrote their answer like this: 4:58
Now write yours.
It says 11:50
